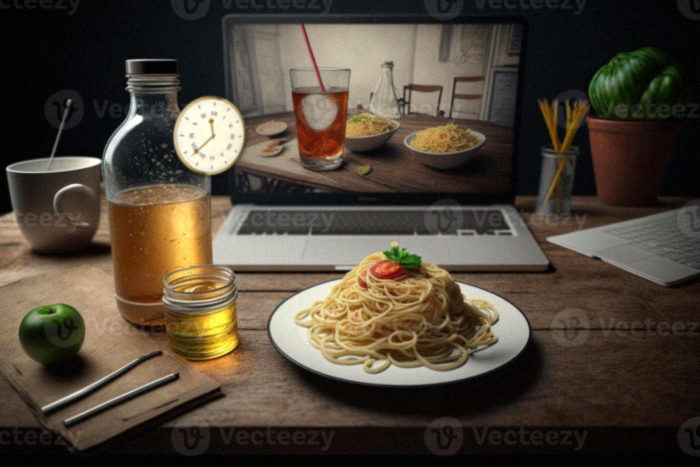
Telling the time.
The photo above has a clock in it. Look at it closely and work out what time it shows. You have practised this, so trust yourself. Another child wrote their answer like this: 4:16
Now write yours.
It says 11:38
